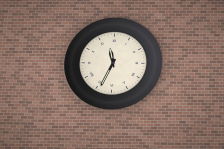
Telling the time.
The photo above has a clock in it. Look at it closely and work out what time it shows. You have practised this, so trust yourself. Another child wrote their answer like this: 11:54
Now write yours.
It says 11:34
